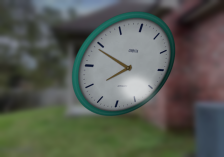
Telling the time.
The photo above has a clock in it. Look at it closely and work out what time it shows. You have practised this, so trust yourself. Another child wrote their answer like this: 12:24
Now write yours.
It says 7:49
